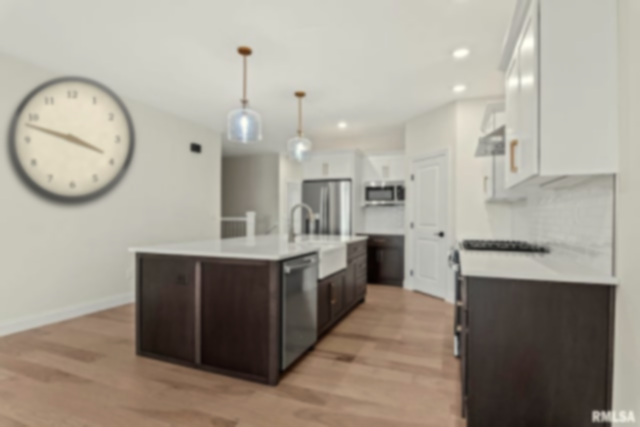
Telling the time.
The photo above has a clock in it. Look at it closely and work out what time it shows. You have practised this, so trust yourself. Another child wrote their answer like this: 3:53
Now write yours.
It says 3:48
